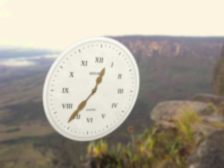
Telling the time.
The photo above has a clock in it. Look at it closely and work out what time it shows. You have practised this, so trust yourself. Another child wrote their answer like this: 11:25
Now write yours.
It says 12:36
